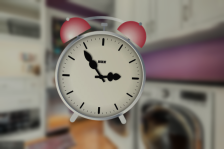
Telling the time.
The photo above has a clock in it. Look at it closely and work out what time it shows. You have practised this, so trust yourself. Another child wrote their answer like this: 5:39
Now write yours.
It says 2:54
